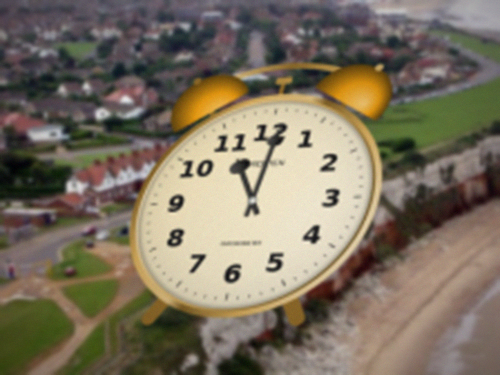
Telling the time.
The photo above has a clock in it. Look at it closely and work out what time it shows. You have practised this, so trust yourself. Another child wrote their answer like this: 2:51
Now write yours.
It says 11:01
